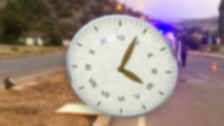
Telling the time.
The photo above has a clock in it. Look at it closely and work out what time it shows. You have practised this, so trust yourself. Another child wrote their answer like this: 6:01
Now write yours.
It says 4:04
